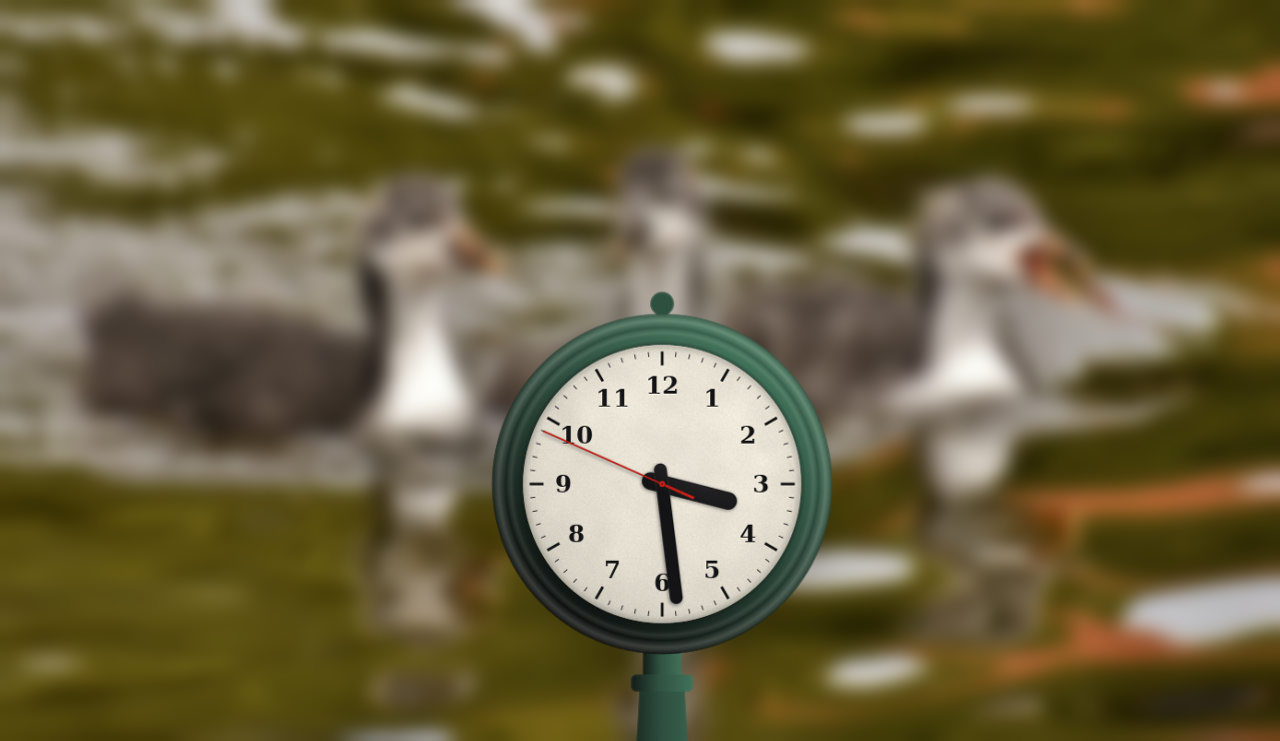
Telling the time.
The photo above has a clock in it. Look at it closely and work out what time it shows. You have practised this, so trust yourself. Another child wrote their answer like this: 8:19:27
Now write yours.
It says 3:28:49
